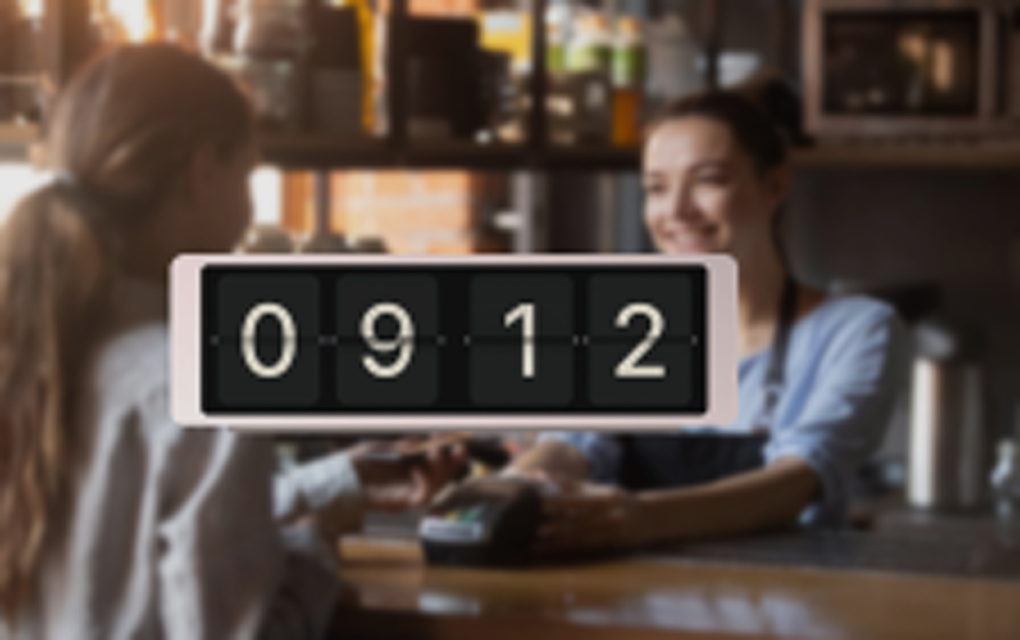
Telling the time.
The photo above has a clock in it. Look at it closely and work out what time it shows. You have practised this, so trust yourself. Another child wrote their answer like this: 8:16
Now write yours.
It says 9:12
